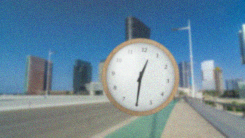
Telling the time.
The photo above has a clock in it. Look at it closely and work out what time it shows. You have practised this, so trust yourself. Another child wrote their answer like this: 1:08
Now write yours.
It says 12:30
